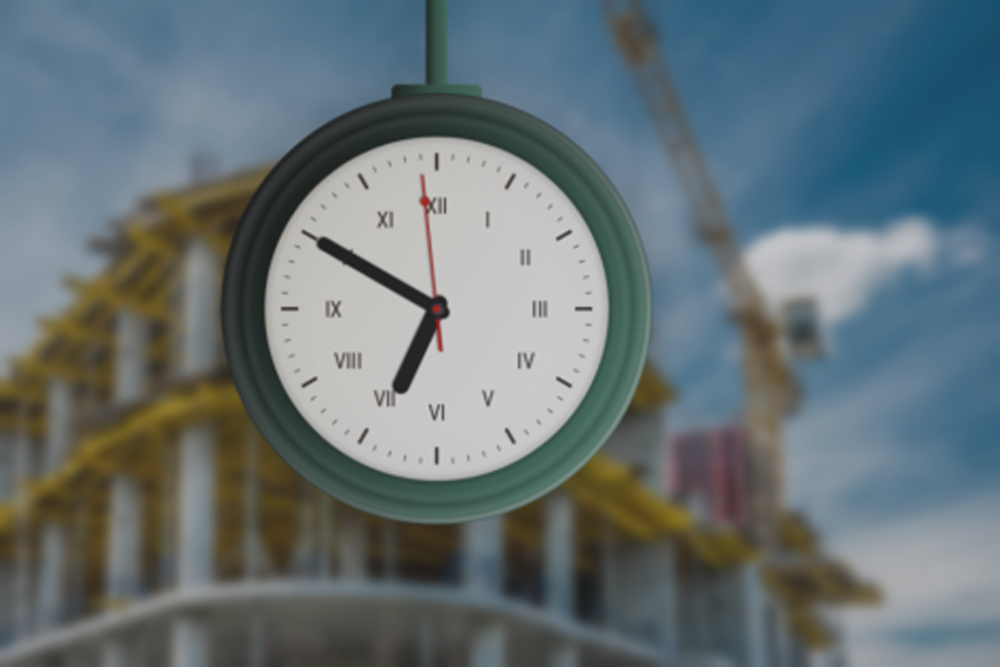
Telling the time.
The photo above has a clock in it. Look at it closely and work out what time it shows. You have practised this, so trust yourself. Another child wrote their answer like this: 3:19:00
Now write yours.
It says 6:49:59
